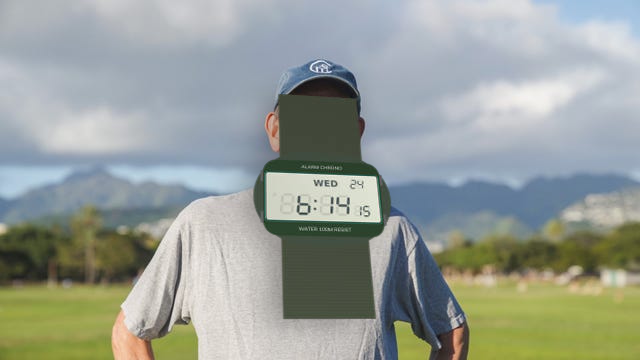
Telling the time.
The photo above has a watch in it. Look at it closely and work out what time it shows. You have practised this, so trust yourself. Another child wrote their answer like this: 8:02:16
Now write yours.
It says 6:14:15
